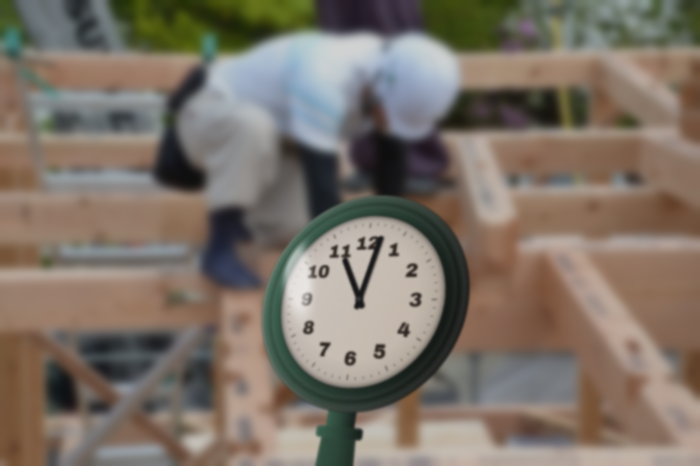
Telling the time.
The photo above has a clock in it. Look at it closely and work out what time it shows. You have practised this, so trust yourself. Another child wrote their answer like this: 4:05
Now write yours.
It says 11:02
